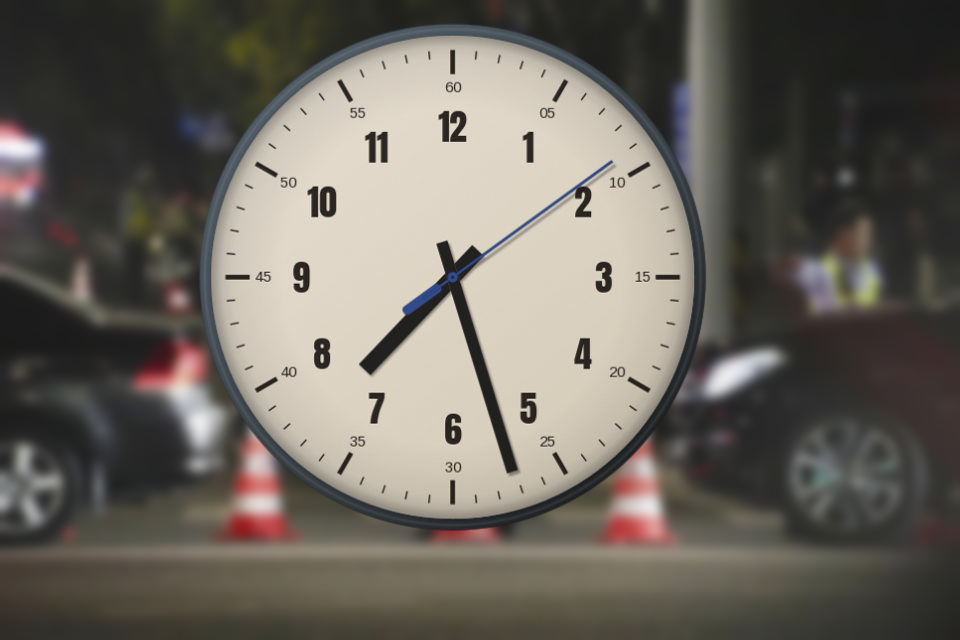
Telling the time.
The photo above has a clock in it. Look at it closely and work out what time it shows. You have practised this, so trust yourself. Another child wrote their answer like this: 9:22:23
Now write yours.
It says 7:27:09
